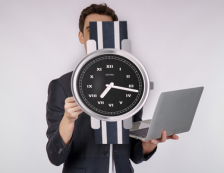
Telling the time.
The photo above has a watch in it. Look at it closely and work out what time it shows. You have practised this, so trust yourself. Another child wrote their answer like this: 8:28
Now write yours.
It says 7:17
